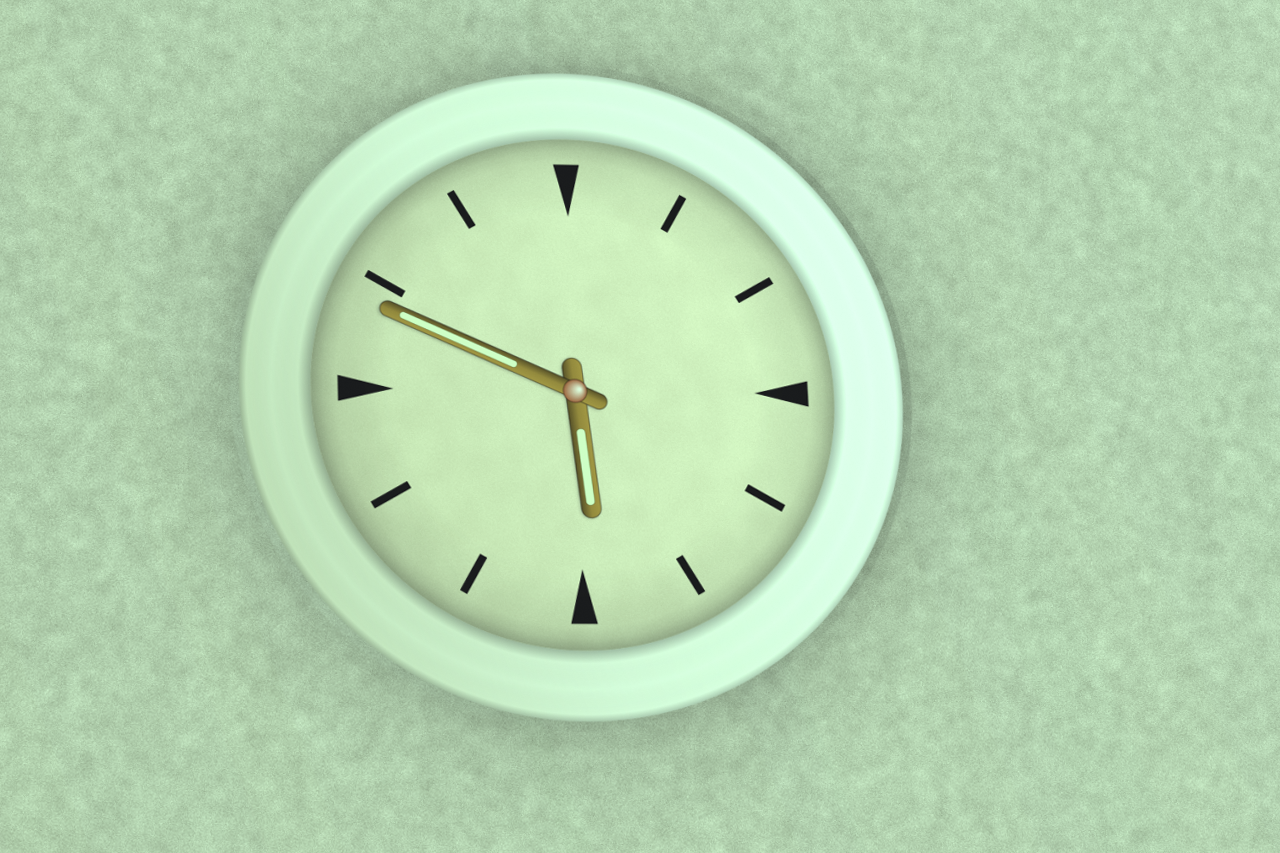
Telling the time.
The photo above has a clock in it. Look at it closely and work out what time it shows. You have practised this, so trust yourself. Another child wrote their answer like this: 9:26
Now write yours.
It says 5:49
